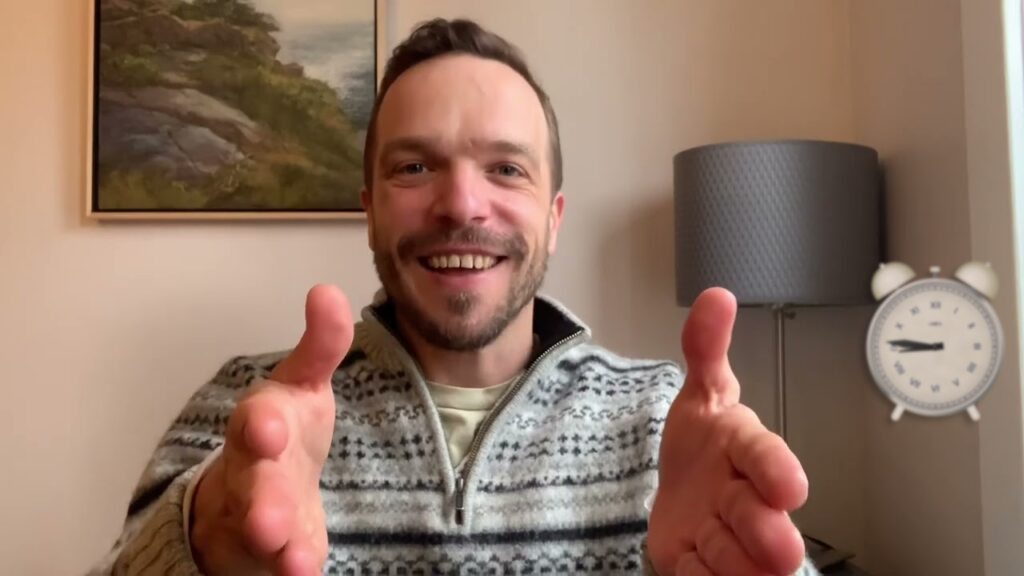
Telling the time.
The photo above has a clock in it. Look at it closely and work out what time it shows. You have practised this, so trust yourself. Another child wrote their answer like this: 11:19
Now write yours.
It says 8:46
